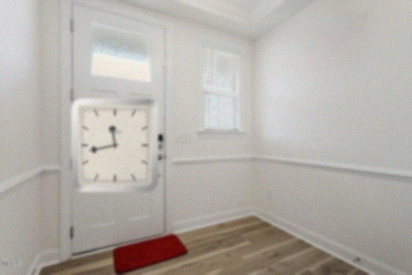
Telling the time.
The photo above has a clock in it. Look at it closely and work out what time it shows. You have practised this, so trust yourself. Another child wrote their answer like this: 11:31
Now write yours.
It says 11:43
